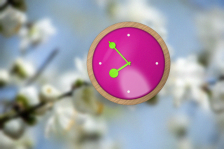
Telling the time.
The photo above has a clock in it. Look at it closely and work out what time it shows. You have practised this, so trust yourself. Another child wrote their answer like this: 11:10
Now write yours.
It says 7:53
